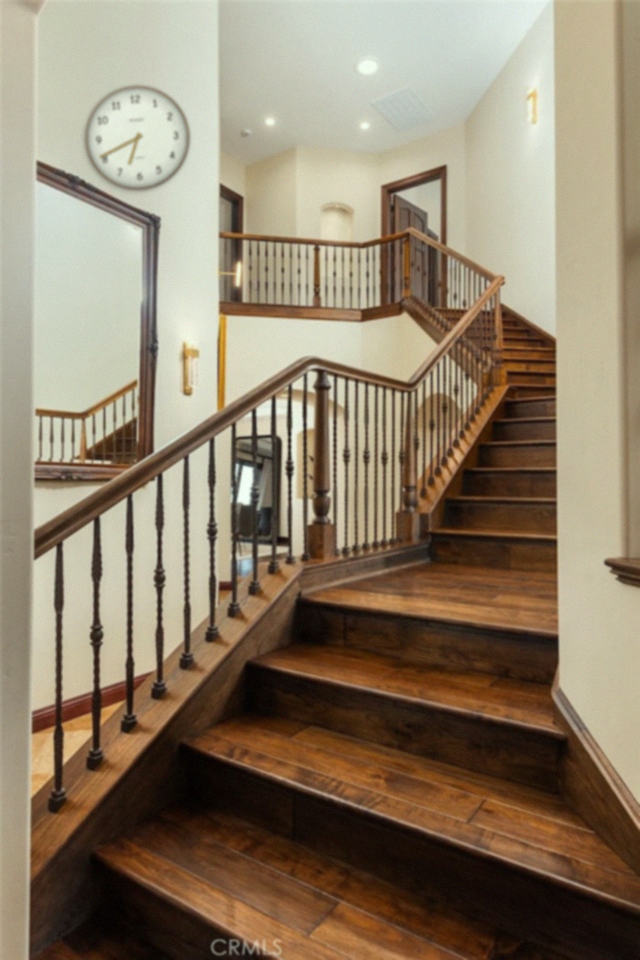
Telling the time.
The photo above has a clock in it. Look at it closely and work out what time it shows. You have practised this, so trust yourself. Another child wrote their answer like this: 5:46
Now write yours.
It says 6:41
